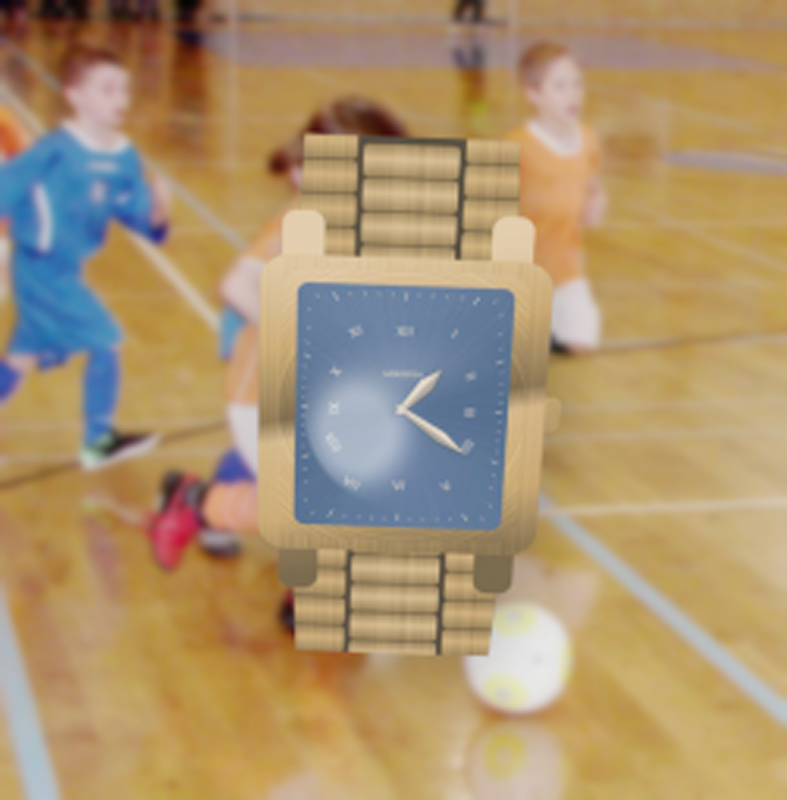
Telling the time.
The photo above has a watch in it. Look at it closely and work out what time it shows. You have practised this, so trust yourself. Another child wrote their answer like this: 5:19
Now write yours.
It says 1:21
